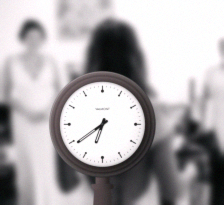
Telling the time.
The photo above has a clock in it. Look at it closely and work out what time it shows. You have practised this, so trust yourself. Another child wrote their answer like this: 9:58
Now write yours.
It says 6:39
